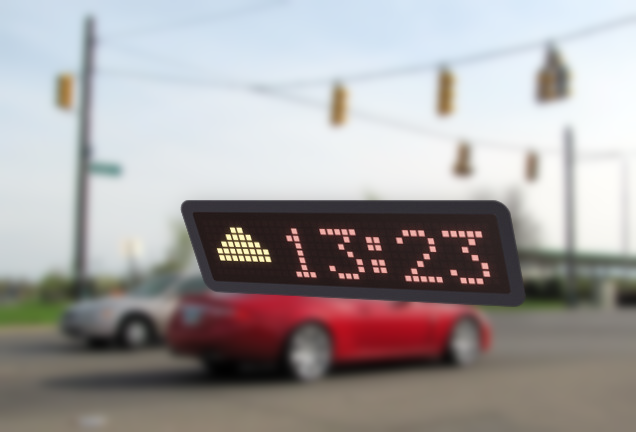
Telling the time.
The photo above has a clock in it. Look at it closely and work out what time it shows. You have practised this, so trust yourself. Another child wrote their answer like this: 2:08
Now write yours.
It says 13:23
